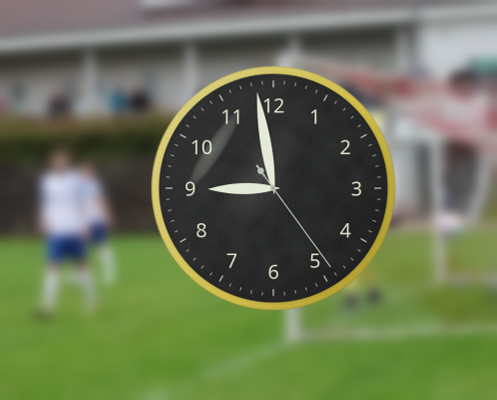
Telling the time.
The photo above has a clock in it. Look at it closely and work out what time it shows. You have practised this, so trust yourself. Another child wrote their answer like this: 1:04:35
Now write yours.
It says 8:58:24
